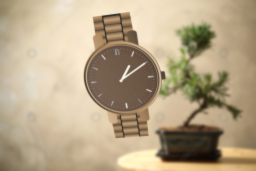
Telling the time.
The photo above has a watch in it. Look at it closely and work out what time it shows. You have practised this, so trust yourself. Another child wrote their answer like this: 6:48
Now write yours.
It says 1:10
